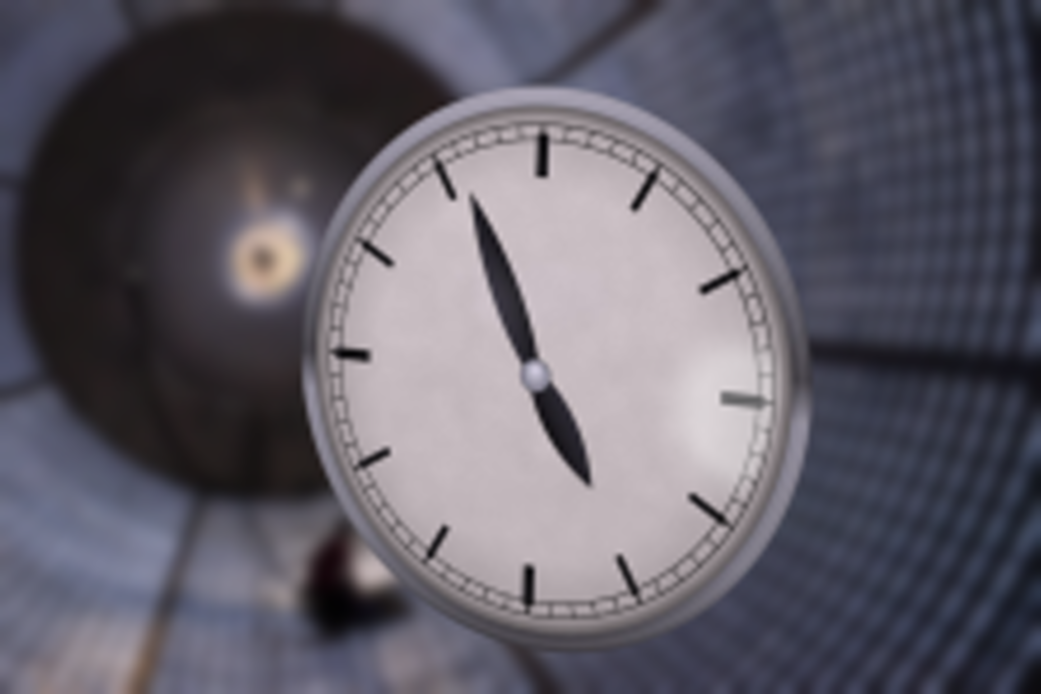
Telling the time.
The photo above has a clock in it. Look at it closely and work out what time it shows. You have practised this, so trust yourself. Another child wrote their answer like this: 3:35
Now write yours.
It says 4:56
